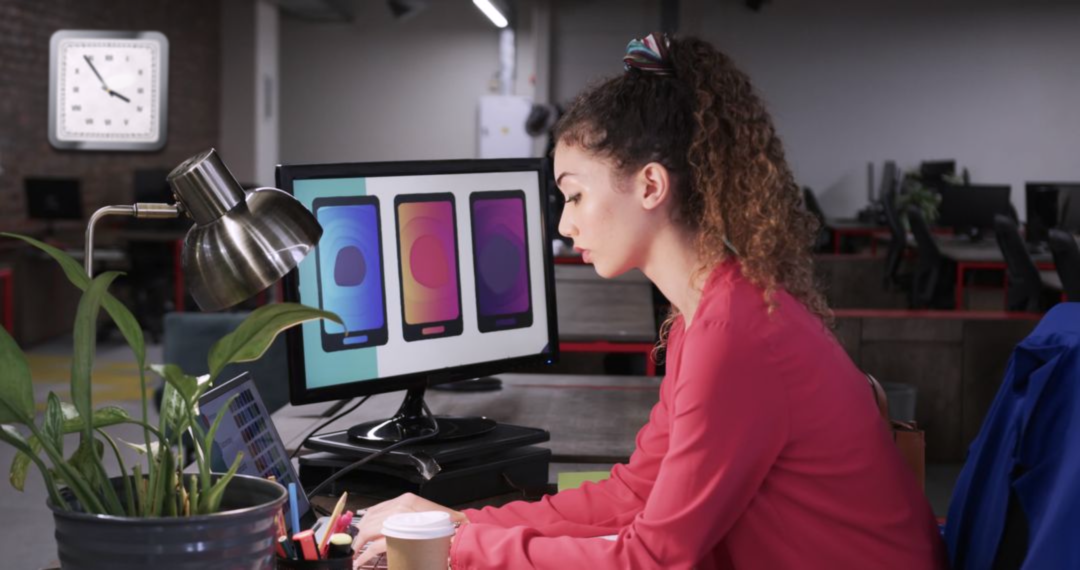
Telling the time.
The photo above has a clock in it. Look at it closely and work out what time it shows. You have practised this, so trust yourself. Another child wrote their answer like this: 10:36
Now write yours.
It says 3:54
